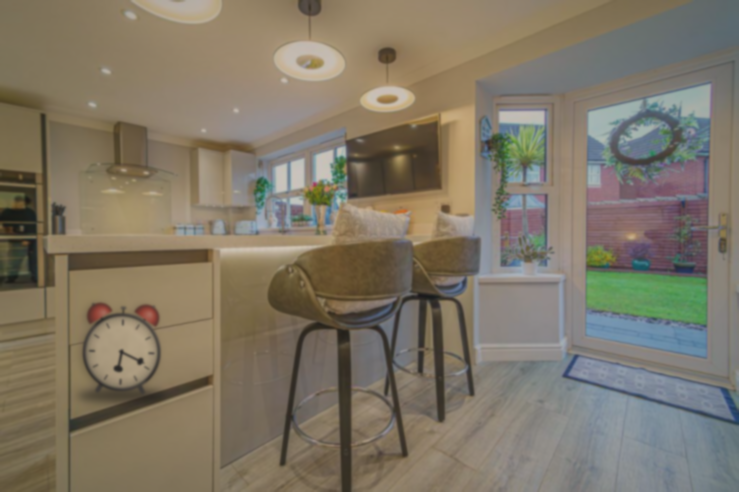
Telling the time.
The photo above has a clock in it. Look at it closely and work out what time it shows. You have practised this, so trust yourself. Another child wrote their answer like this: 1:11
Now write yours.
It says 6:19
